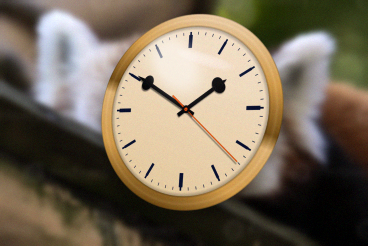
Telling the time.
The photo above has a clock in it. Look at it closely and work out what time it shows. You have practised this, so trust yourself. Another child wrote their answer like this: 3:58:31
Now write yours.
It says 1:50:22
